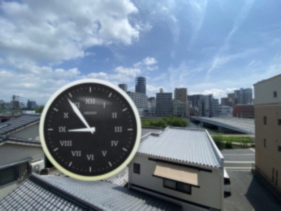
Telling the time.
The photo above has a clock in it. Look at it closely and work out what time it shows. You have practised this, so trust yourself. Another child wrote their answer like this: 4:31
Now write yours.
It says 8:54
